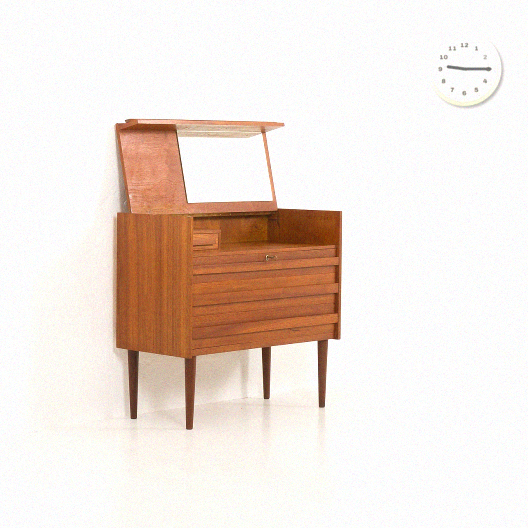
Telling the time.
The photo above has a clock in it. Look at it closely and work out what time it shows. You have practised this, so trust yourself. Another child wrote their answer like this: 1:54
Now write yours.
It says 9:15
